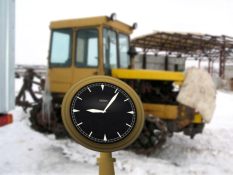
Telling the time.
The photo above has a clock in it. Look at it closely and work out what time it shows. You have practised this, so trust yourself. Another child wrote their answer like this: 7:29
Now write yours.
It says 9:06
